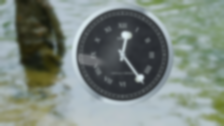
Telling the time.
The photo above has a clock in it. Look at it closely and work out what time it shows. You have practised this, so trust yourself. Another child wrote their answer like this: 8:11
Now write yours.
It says 12:24
